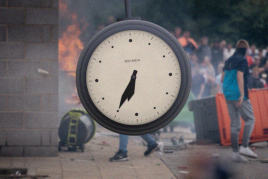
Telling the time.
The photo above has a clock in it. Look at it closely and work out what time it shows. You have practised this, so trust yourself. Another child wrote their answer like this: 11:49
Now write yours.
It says 6:35
